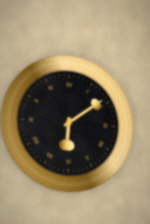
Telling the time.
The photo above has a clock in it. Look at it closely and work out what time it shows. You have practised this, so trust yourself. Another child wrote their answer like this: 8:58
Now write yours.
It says 6:09
